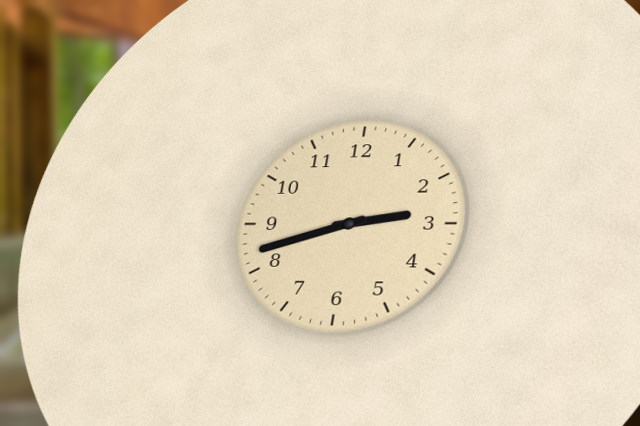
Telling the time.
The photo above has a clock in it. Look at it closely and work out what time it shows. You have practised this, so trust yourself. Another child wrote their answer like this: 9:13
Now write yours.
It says 2:42
